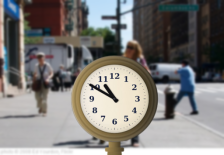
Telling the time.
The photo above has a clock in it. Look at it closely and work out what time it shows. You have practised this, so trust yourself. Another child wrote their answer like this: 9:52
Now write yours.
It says 10:50
